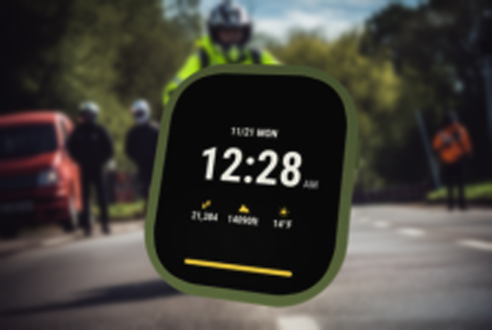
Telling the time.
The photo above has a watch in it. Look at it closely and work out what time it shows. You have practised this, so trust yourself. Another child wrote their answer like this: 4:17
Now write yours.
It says 12:28
